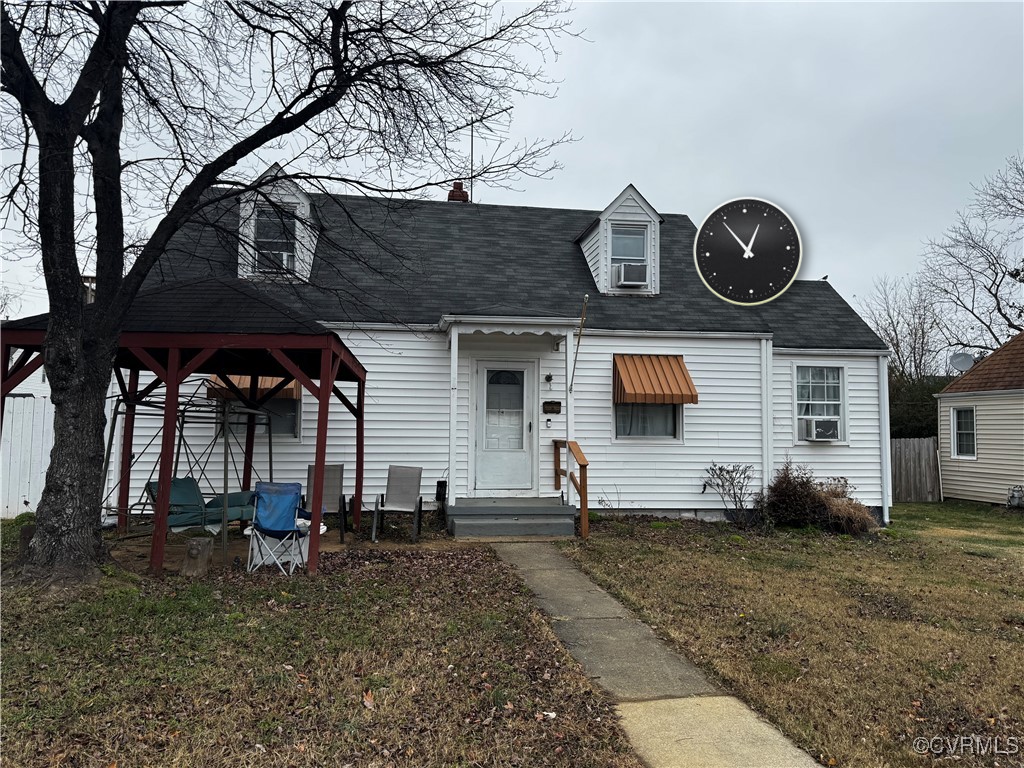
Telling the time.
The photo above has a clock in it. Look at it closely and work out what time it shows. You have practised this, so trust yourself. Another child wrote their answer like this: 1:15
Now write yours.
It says 12:54
